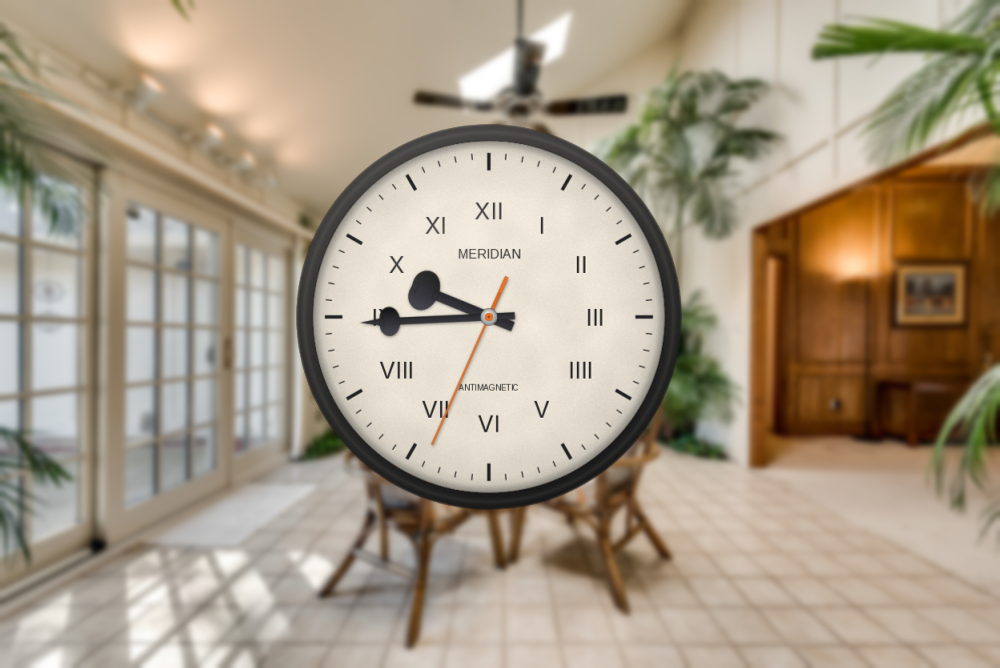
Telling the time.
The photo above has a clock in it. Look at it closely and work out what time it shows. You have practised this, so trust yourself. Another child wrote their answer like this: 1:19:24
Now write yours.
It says 9:44:34
